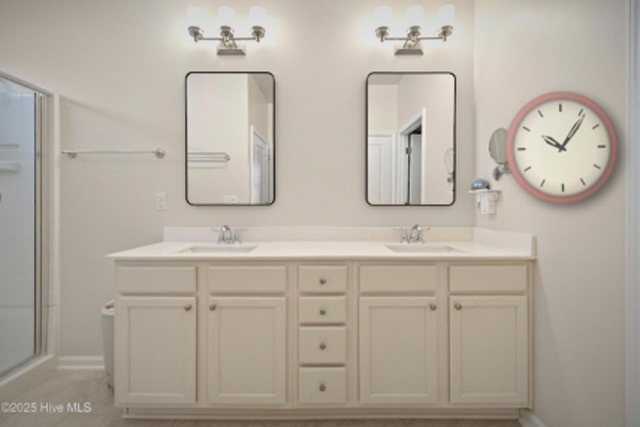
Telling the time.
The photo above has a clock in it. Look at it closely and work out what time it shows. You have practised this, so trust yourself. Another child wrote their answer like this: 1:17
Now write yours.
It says 10:06
